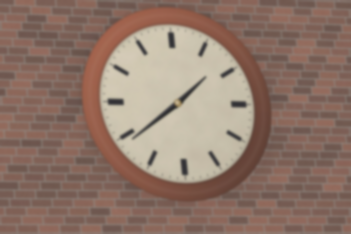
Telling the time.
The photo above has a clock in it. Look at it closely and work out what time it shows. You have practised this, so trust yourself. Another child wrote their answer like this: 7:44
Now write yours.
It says 1:39
